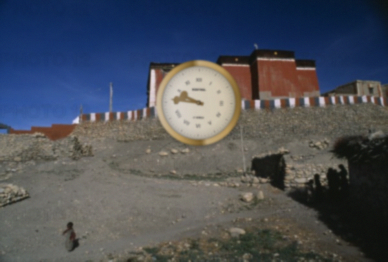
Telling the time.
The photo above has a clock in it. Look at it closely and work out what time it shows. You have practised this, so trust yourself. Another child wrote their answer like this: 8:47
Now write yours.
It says 9:46
